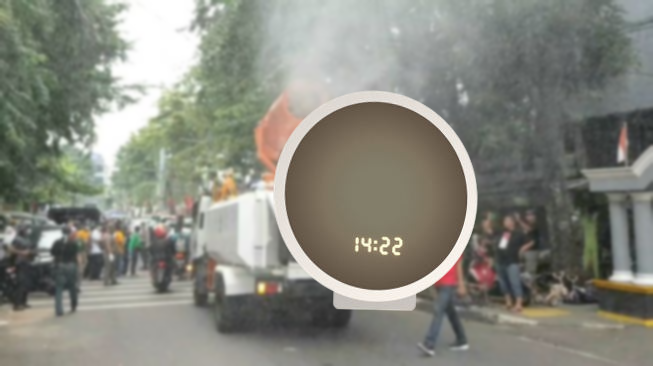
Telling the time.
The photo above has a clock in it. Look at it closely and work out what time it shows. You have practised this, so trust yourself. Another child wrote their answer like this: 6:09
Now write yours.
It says 14:22
